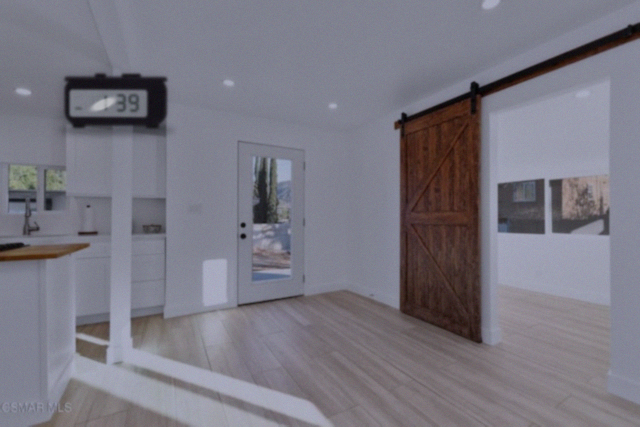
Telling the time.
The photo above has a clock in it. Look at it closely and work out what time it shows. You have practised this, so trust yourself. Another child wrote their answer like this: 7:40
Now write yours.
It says 1:39
